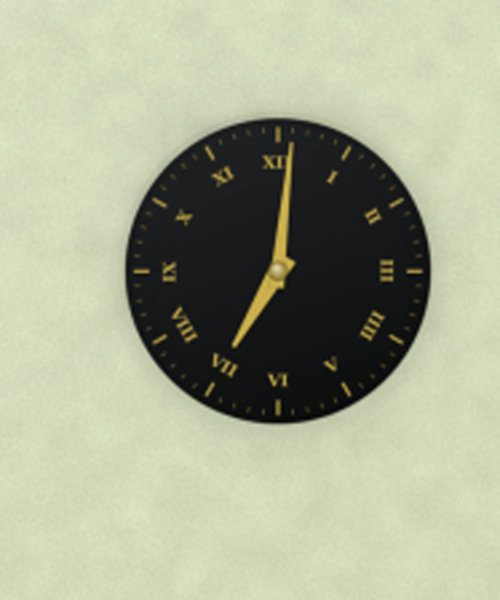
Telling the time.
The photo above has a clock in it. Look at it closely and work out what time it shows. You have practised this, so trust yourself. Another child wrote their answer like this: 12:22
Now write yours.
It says 7:01
